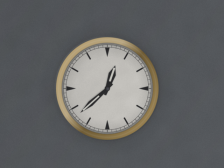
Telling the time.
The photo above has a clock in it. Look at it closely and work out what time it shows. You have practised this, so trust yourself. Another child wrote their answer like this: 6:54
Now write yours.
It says 12:38
